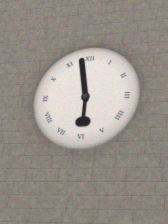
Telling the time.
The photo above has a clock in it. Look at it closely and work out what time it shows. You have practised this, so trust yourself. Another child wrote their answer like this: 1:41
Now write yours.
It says 5:58
